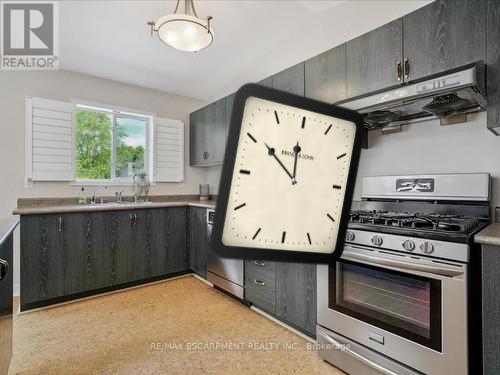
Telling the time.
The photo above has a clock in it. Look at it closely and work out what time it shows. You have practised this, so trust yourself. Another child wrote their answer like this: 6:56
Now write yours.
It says 11:51
